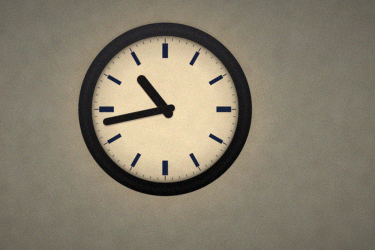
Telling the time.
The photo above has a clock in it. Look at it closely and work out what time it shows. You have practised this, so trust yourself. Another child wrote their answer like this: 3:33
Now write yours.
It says 10:43
